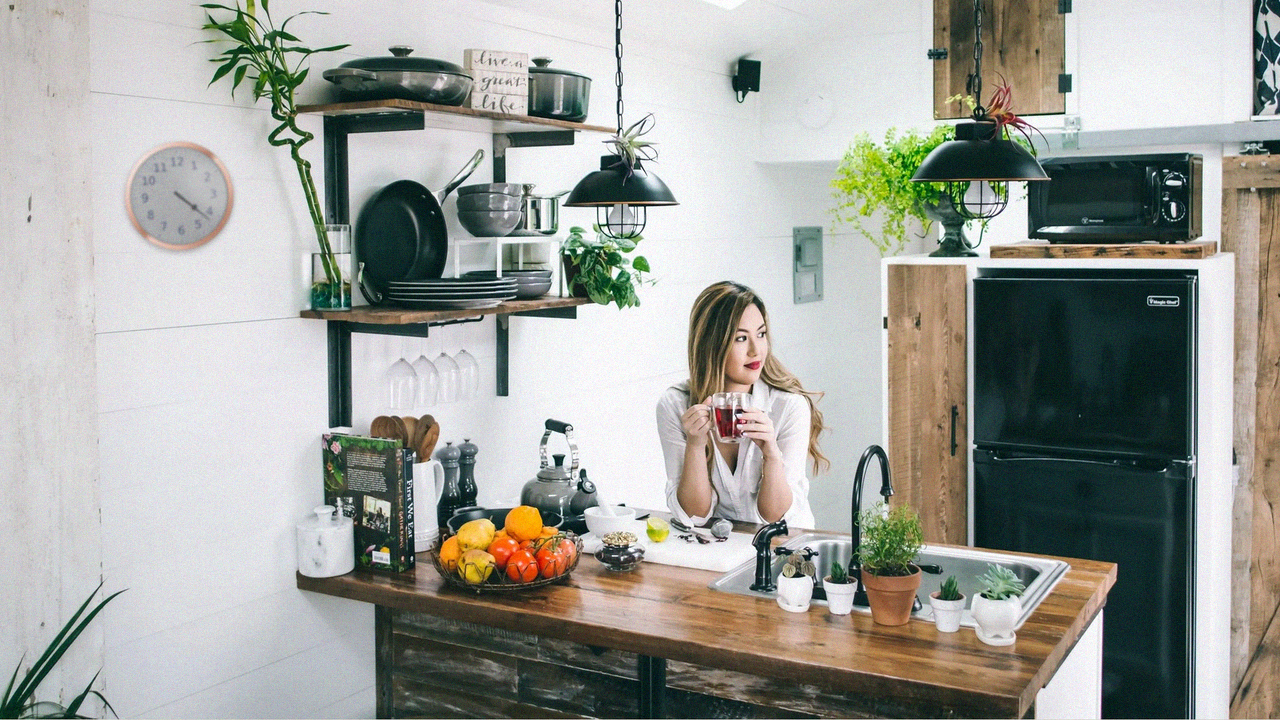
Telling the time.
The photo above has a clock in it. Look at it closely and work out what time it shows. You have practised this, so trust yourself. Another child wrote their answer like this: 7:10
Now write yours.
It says 4:22
